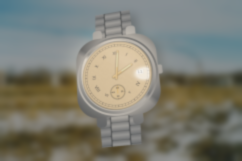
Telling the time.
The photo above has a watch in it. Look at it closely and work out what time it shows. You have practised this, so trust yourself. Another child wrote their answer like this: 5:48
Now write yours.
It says 2:01
